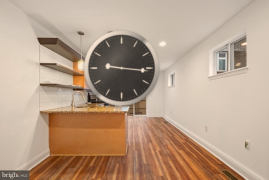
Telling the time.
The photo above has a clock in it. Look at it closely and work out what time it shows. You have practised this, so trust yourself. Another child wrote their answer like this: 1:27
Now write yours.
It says 9:16
